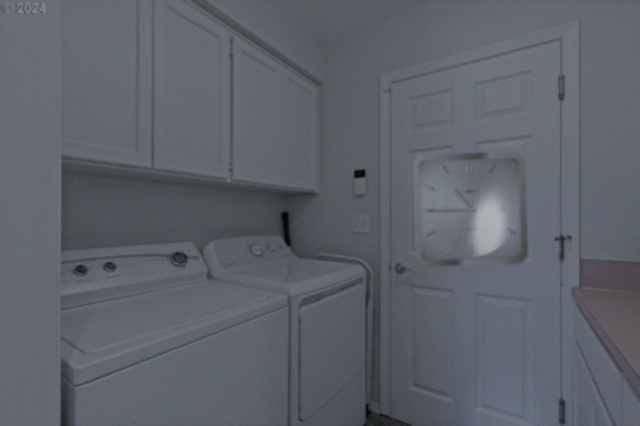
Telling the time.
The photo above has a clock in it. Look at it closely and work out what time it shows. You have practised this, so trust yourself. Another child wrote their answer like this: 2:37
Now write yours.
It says 10:45
